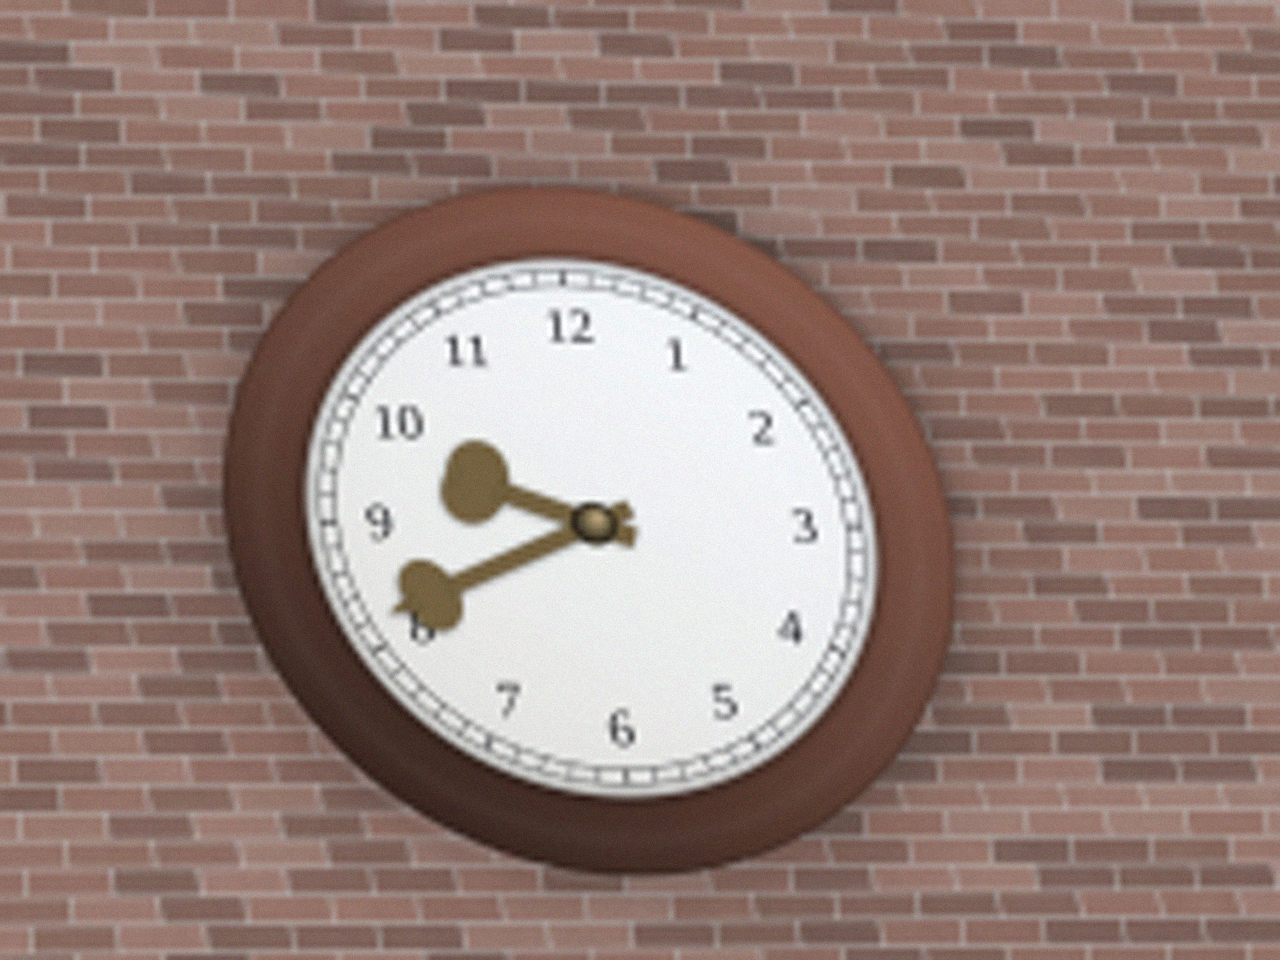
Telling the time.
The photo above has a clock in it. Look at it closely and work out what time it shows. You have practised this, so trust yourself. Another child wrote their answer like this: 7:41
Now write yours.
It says 9:41
